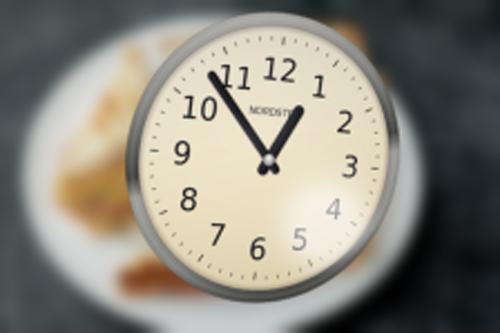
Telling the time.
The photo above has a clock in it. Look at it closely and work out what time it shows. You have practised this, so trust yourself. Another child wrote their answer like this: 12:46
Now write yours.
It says 12:53
